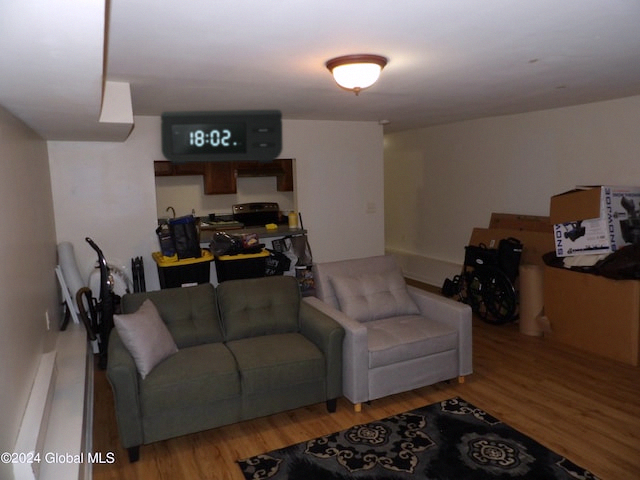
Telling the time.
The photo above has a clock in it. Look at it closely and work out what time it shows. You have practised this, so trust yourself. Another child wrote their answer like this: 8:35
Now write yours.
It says 18:02
